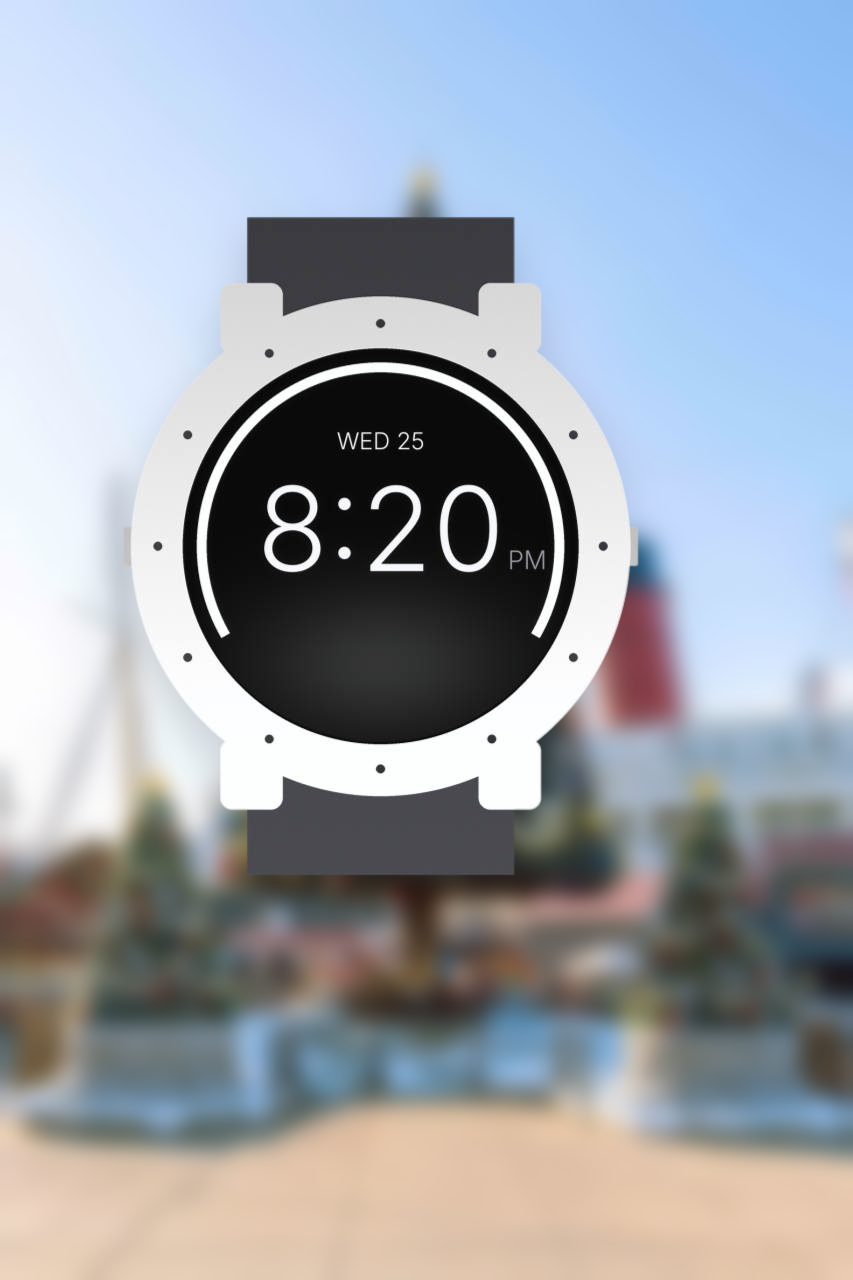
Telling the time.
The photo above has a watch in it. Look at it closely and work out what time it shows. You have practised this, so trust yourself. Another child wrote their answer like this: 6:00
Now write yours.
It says 8:20
